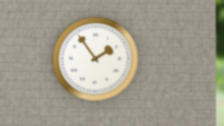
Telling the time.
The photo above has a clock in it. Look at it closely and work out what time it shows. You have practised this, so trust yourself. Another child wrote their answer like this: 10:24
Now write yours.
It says 1:54
